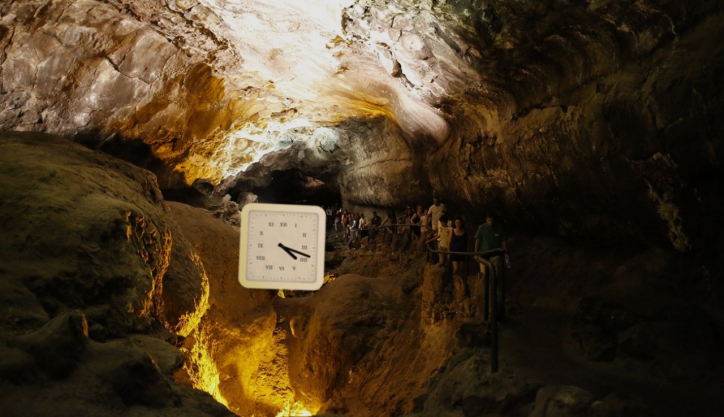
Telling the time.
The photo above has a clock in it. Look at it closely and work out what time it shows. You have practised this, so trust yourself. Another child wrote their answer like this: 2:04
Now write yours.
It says 4:18
